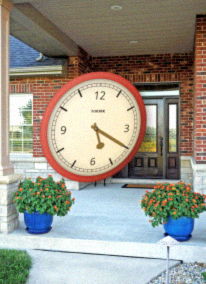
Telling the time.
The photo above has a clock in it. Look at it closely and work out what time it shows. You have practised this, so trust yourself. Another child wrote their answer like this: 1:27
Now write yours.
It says 5:20
